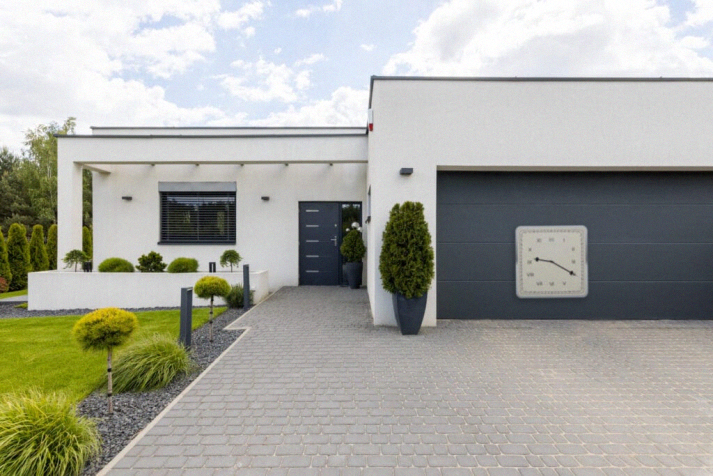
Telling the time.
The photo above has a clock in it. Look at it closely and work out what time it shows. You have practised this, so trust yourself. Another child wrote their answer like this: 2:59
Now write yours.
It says 9:20
